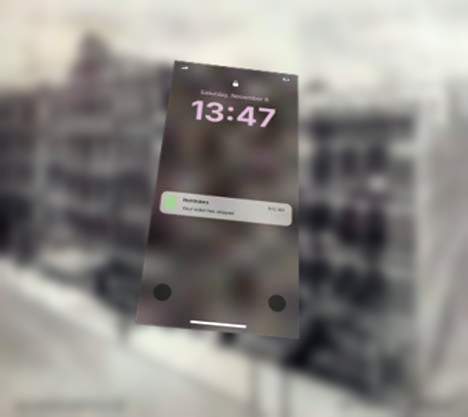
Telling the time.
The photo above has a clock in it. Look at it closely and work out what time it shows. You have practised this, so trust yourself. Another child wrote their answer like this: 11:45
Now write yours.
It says 13:47
